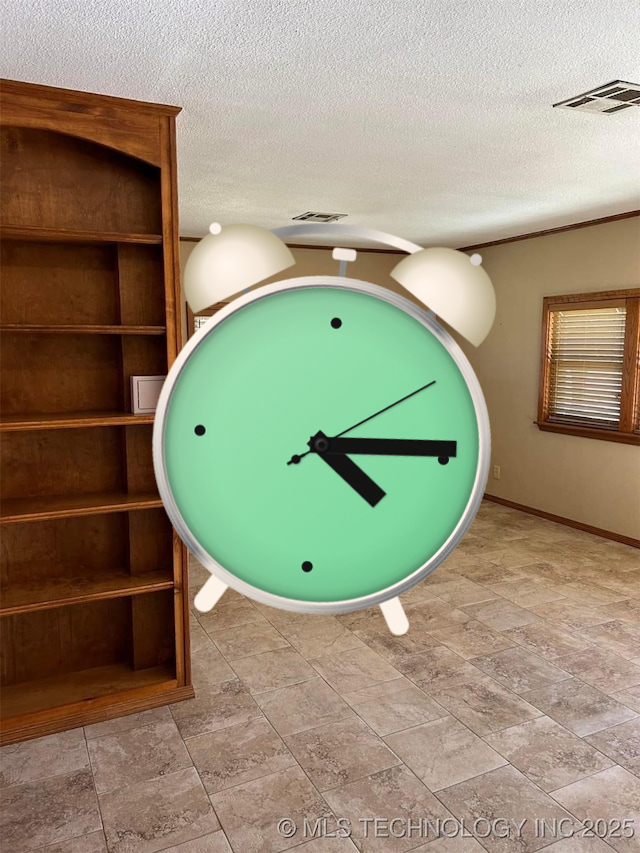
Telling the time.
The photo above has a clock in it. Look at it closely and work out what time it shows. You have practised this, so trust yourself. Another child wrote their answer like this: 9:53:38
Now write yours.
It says 4:14:09
